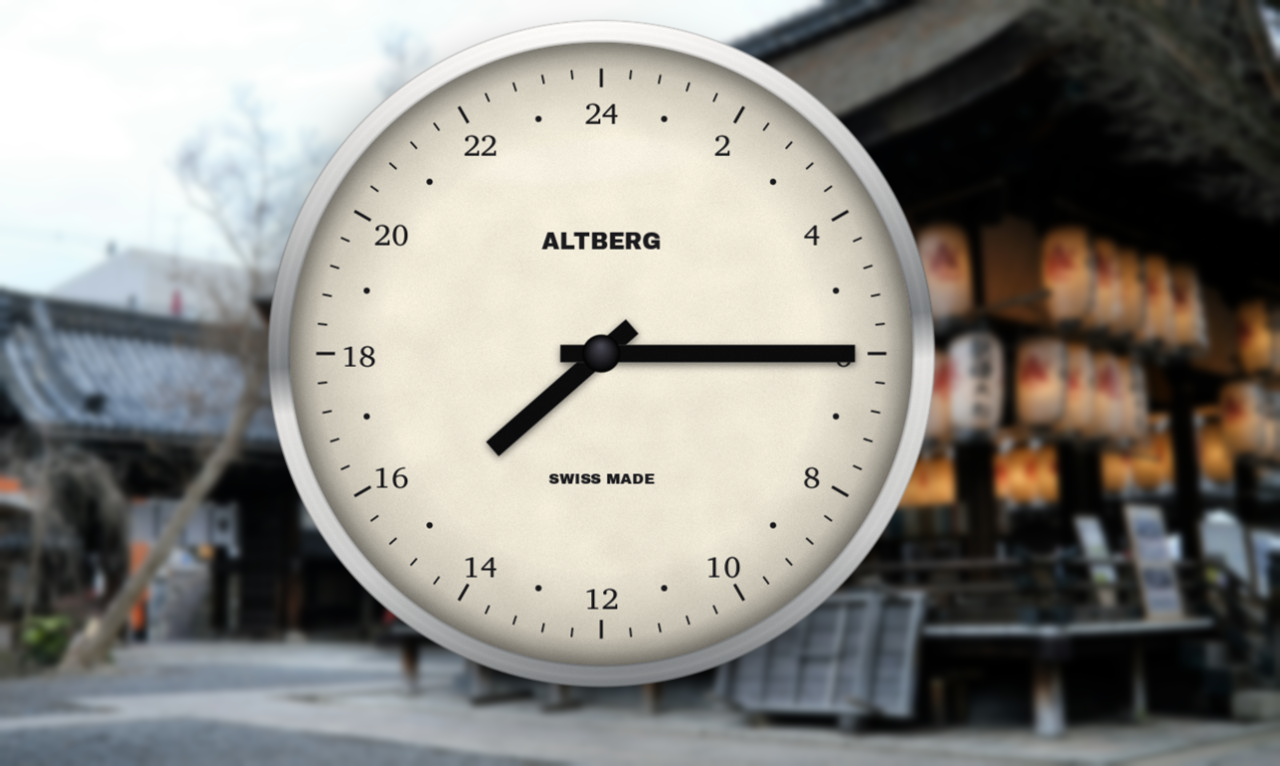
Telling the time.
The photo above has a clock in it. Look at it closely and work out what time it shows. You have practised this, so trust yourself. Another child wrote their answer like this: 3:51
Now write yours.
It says 15:15
